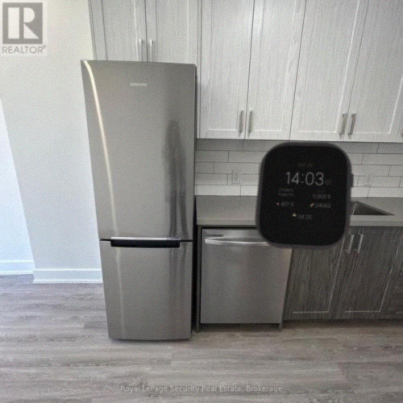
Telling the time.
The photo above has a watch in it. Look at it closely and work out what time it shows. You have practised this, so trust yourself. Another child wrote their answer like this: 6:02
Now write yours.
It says 14:03
